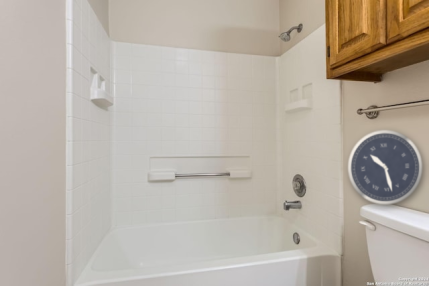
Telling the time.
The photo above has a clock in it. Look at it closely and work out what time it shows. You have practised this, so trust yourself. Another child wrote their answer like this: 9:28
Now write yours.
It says 10:28
